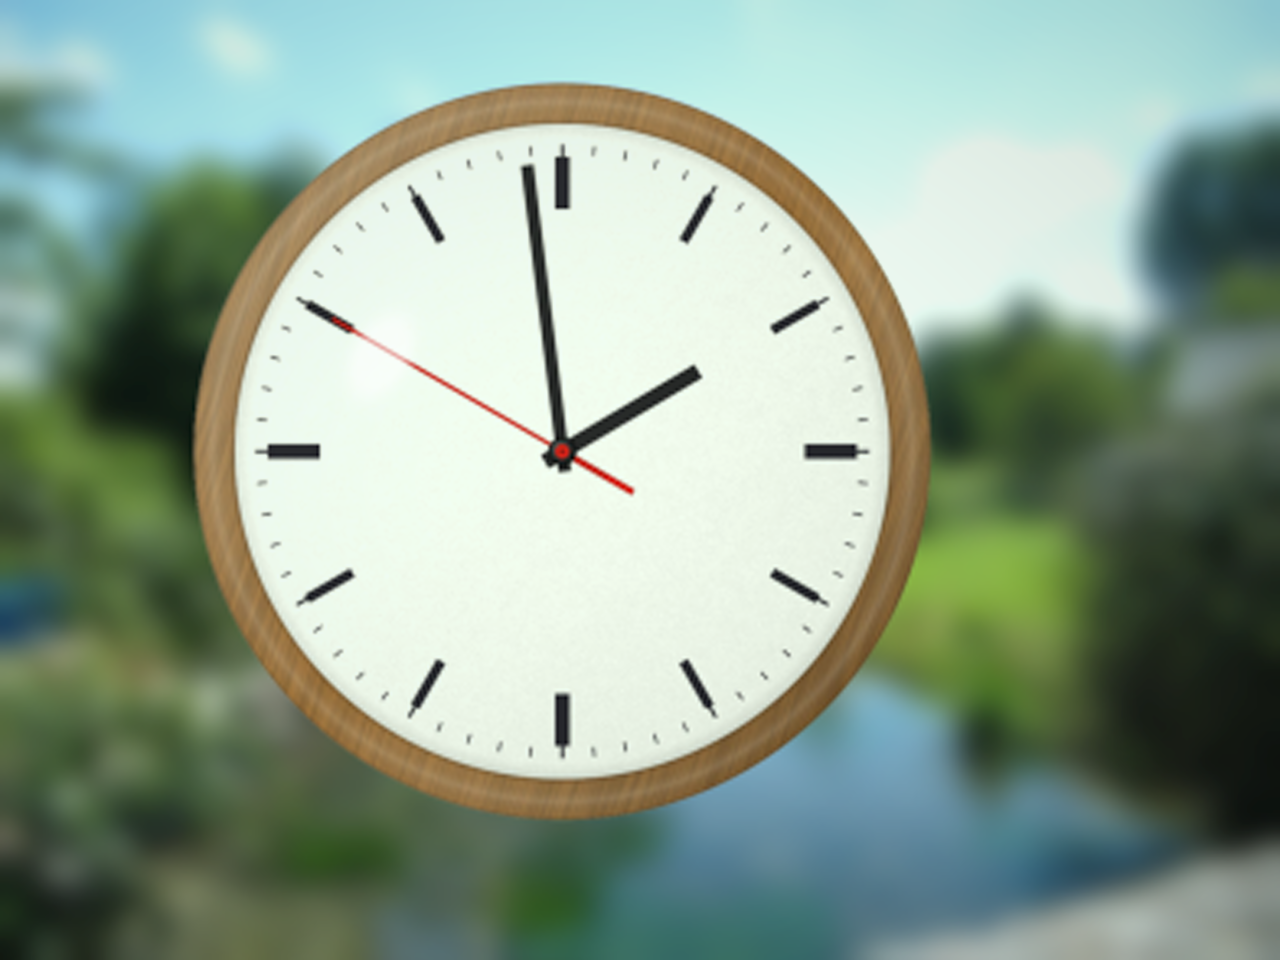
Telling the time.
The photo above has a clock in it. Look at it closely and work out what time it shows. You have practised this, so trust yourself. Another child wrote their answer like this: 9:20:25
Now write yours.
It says 1:58:50
